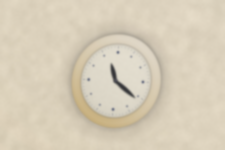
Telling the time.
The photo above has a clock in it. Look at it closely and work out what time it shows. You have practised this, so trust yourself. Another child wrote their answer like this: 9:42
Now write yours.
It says 11:21
